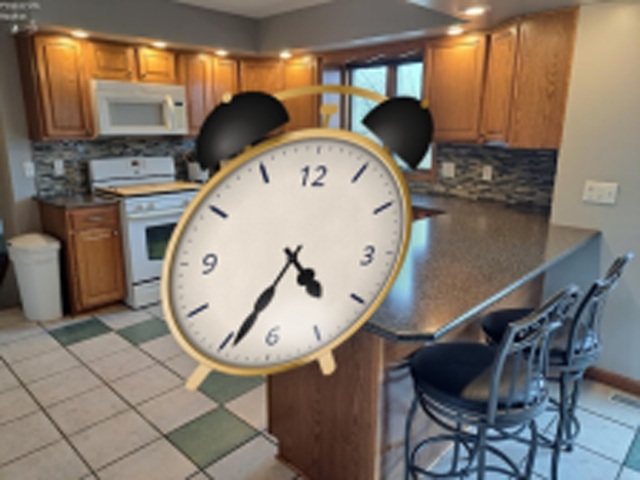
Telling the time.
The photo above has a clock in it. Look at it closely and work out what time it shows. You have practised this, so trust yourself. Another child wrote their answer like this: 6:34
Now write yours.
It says 4:34
